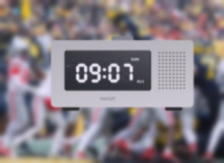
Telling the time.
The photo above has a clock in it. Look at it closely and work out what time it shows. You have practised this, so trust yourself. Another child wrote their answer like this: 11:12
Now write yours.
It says 9:07
